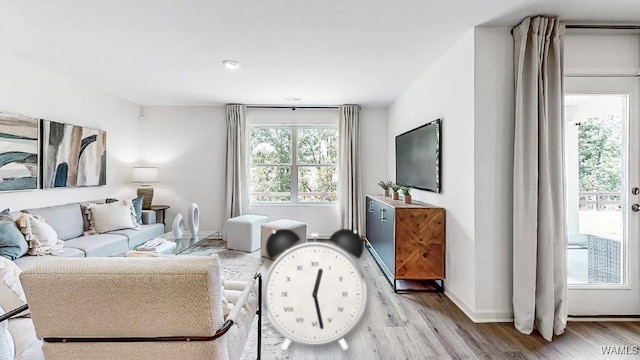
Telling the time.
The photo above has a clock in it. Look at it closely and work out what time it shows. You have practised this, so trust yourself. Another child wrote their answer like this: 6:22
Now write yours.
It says 12:28
